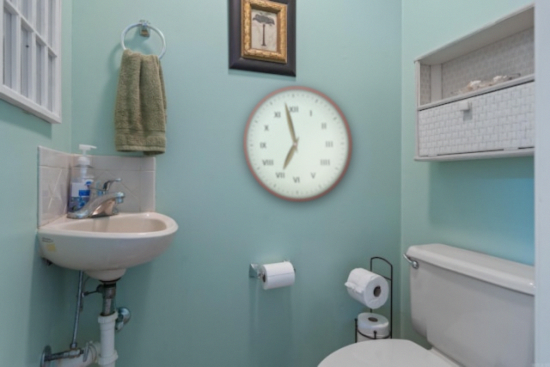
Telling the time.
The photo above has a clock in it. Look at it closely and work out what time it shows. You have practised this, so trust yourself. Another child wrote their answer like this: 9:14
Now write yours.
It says 6:58
